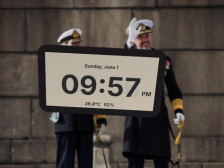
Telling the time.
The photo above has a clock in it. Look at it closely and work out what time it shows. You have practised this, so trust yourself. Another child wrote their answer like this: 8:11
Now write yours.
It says 9:57
